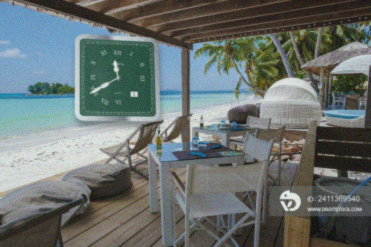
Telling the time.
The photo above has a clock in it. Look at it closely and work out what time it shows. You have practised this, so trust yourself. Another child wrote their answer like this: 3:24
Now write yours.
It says 11:40
